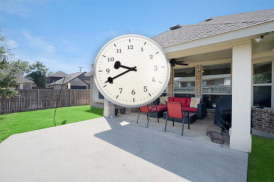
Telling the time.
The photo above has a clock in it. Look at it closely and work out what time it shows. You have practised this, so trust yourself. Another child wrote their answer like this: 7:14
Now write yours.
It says 9:41
